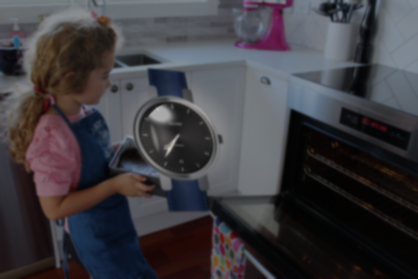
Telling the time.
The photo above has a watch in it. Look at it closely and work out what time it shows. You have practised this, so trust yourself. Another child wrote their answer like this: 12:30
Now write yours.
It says 7:36
